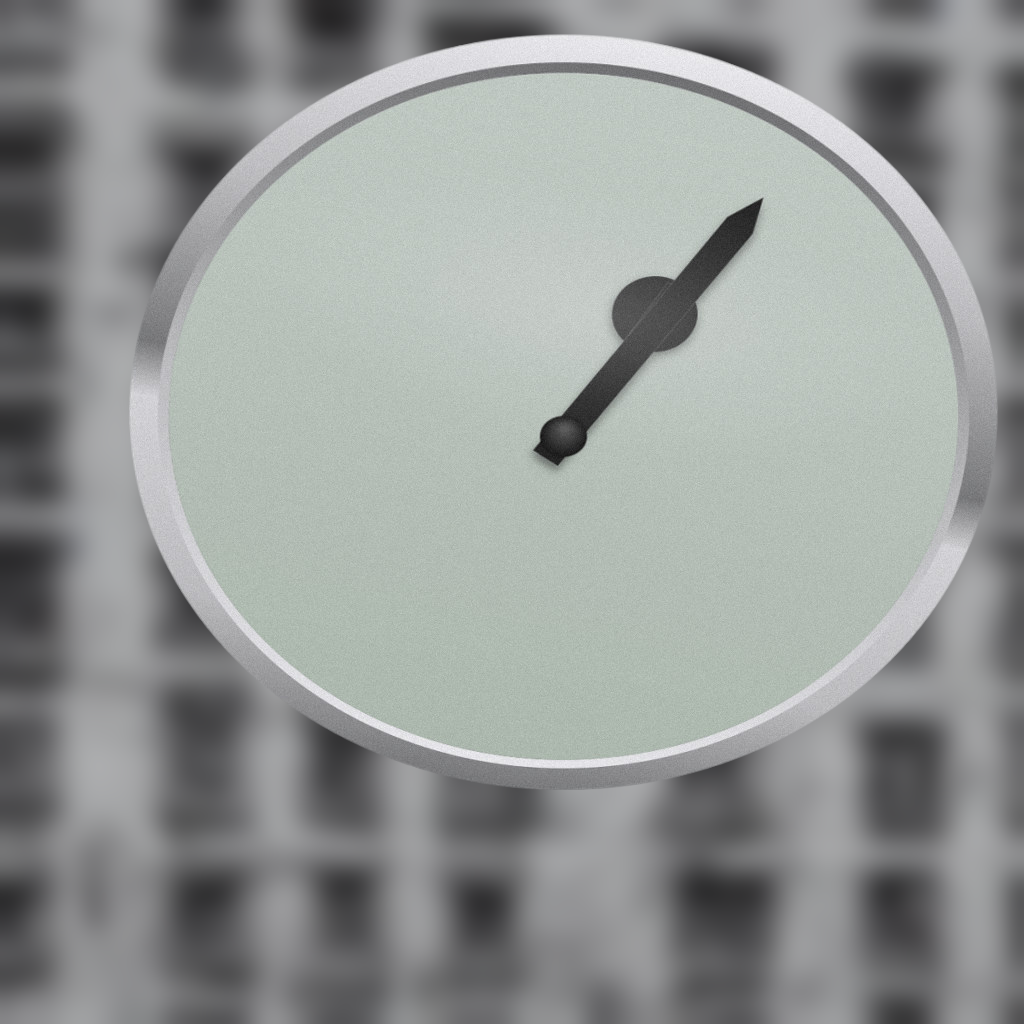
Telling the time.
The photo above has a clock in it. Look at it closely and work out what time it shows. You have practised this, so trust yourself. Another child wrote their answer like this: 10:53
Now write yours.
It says 1:06
